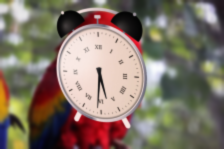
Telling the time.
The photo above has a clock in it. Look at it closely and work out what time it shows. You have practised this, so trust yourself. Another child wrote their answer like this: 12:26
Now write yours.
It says 5:31
